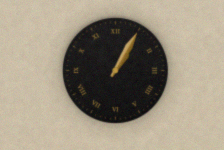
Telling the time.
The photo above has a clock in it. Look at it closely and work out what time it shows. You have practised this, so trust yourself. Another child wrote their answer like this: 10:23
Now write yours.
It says 1:05
